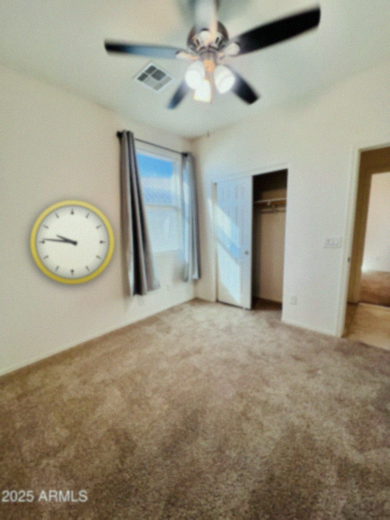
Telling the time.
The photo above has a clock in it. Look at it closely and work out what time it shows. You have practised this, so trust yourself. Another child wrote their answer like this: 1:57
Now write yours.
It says 9:46
